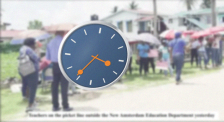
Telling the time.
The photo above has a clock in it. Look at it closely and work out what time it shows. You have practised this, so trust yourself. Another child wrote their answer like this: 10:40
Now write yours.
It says 3:36
